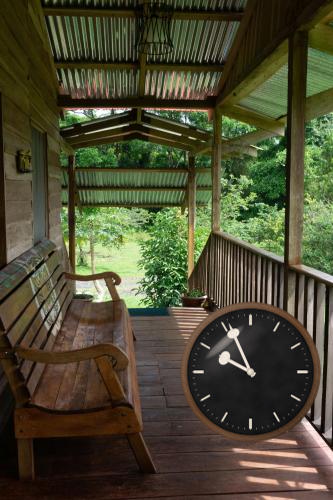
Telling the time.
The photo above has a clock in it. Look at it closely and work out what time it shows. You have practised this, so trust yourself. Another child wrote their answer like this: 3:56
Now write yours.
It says 9:56
